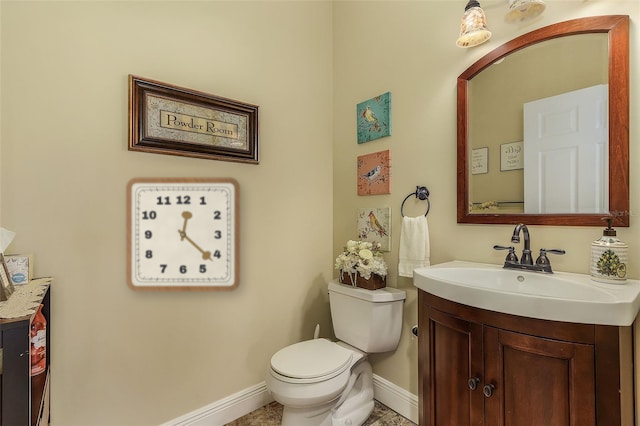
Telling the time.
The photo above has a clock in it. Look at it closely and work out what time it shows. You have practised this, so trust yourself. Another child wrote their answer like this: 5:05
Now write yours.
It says 12:22
